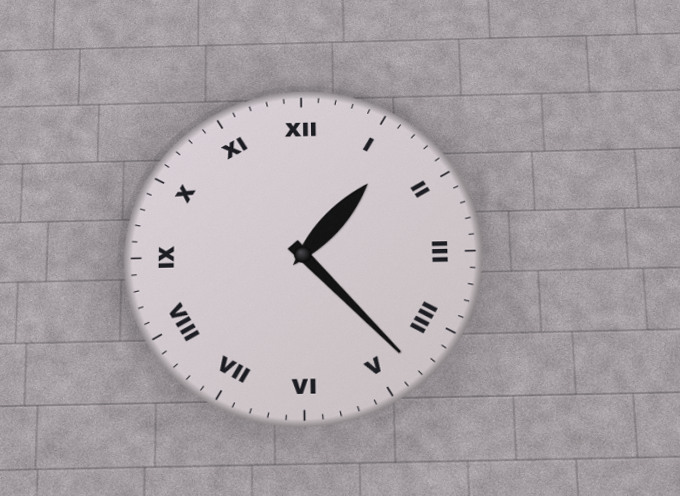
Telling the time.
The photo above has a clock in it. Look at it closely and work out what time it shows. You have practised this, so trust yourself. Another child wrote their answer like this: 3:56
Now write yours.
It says 1:23
